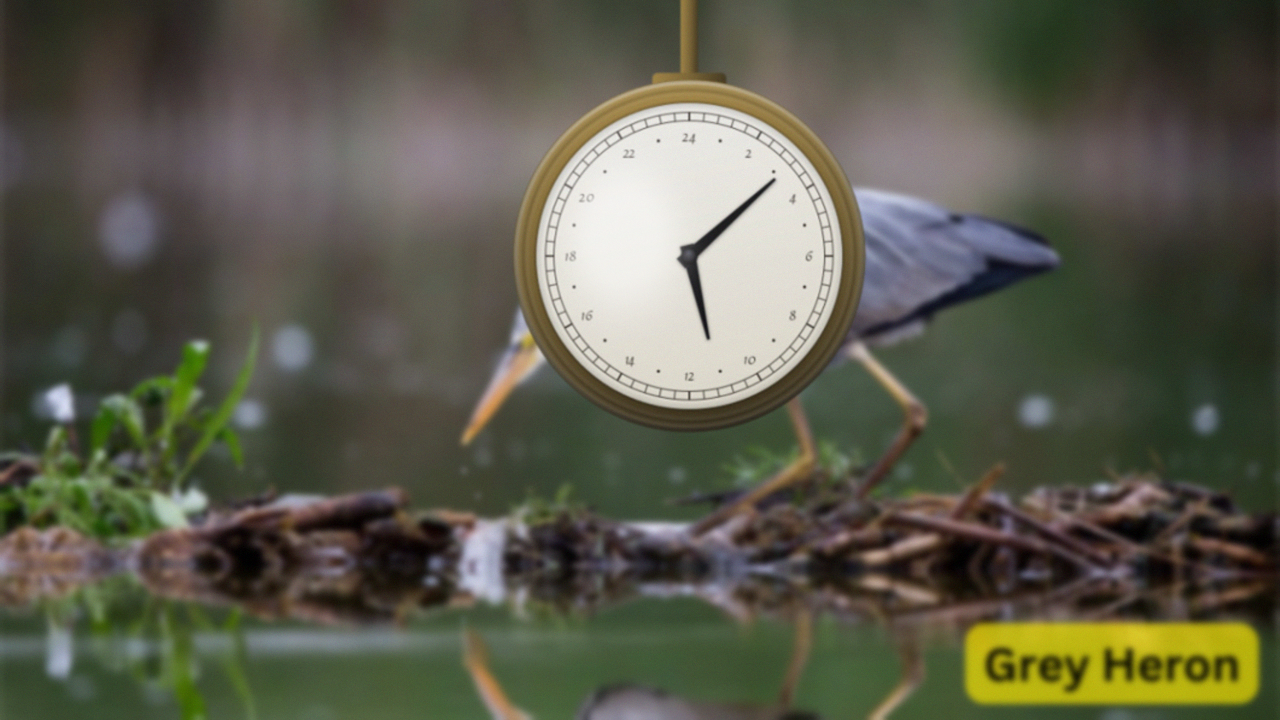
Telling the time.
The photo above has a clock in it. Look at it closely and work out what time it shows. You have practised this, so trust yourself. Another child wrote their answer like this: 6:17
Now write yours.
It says 11:08
